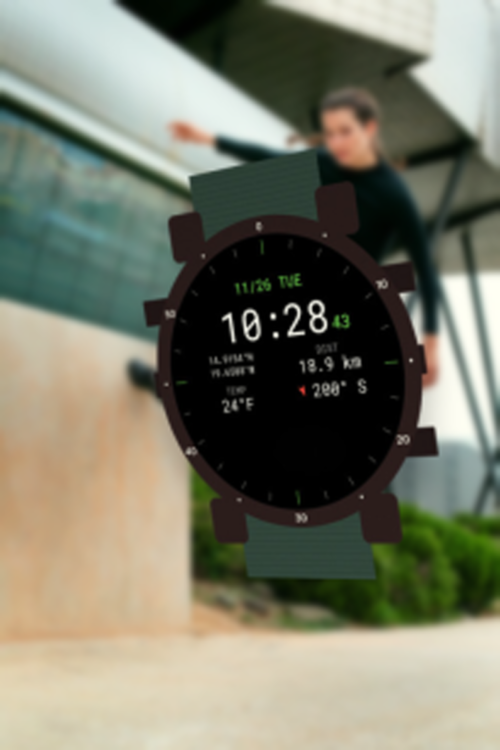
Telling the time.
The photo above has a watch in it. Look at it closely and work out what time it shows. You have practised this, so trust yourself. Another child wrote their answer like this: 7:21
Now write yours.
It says 10:28
